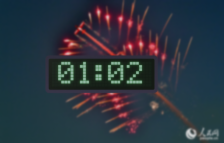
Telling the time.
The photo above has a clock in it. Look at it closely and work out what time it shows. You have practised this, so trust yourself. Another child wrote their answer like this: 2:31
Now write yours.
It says 1:02
